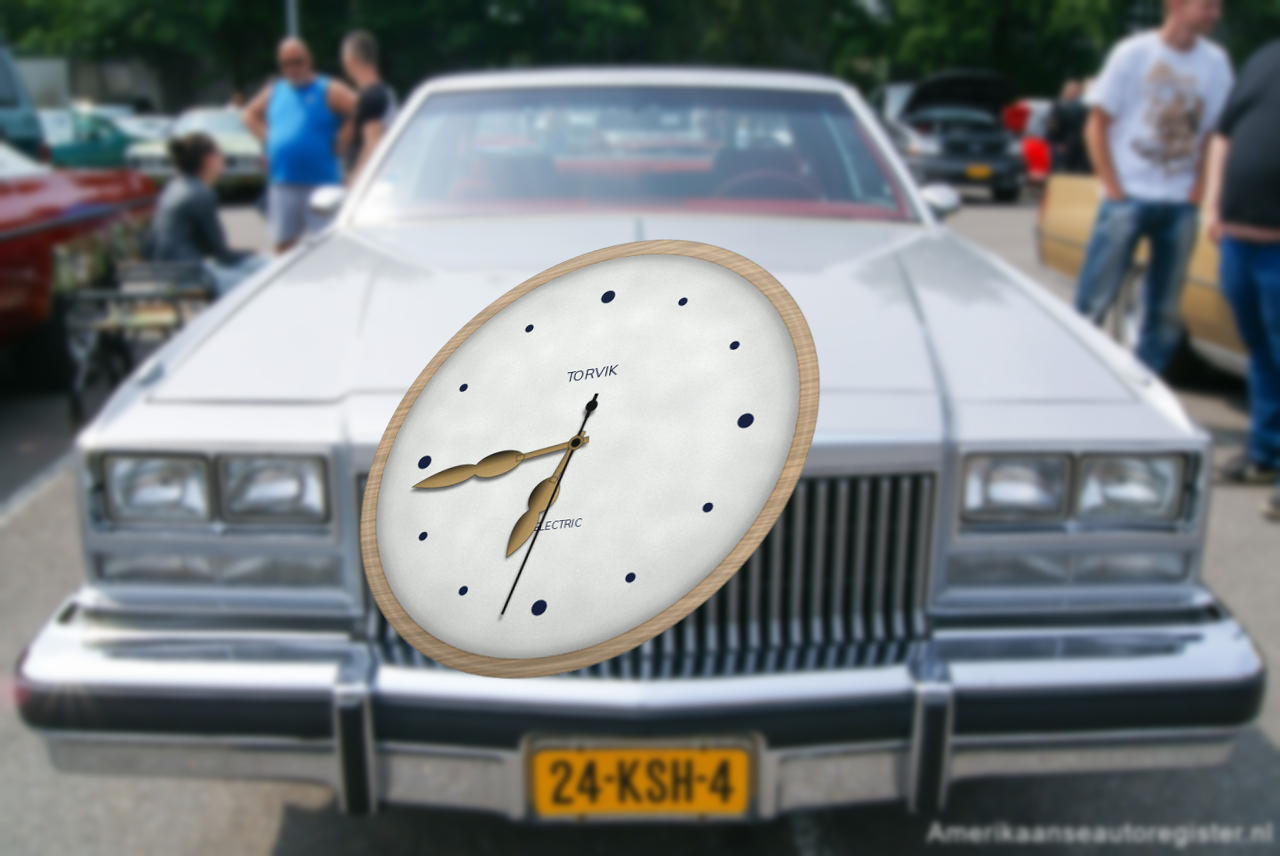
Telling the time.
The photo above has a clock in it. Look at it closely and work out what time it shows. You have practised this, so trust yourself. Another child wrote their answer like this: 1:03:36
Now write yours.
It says 6:43:32
